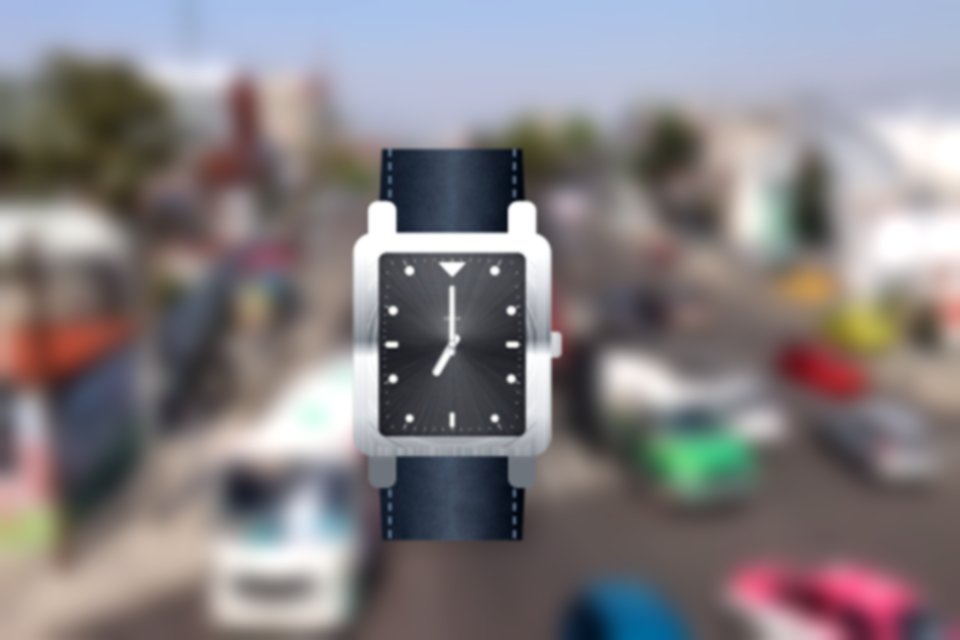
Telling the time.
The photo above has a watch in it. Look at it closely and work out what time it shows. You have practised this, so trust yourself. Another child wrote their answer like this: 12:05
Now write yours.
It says 7:00
